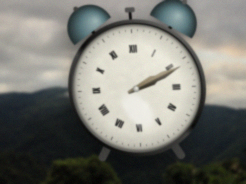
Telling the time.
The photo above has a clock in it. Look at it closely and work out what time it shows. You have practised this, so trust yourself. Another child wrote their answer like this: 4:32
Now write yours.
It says 2:11
